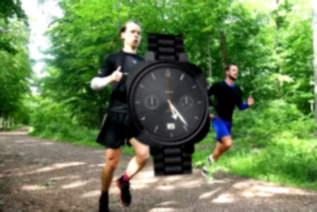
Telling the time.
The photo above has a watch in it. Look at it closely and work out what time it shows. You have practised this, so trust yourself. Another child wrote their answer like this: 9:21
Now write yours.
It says 5:24
